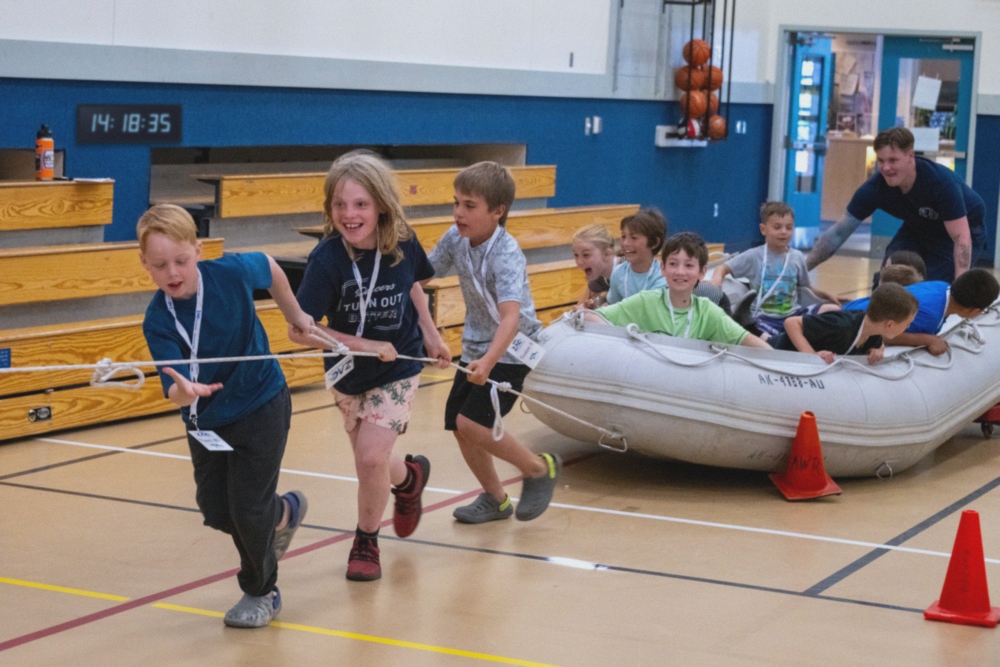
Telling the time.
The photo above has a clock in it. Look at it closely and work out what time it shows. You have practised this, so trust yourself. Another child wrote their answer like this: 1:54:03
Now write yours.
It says 14:18:35
